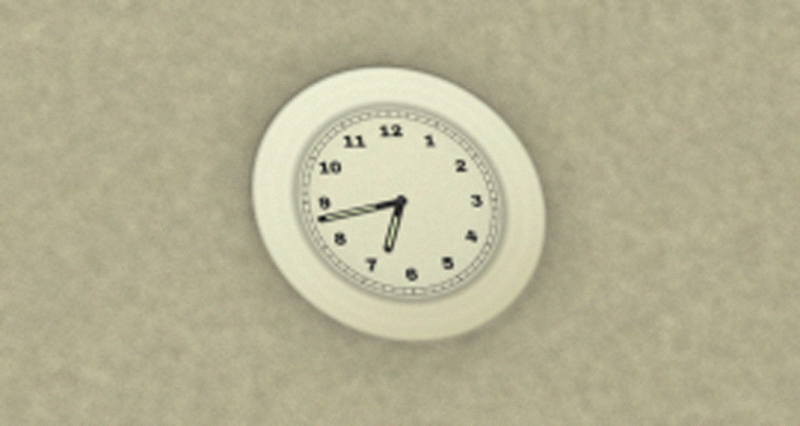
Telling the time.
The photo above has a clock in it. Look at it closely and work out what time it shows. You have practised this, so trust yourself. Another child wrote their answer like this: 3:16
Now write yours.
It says 6:43
